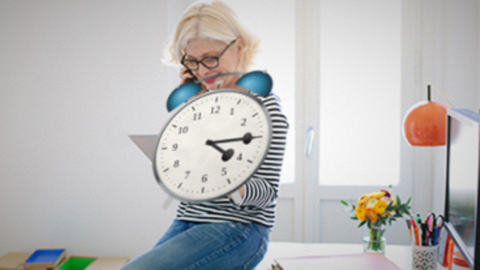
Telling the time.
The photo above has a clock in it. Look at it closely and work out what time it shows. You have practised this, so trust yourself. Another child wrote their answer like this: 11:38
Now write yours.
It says 4:15
